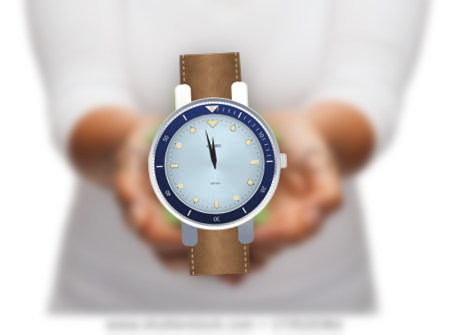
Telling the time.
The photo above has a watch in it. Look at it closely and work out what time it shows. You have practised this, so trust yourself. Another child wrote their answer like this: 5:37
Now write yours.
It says 11:58
